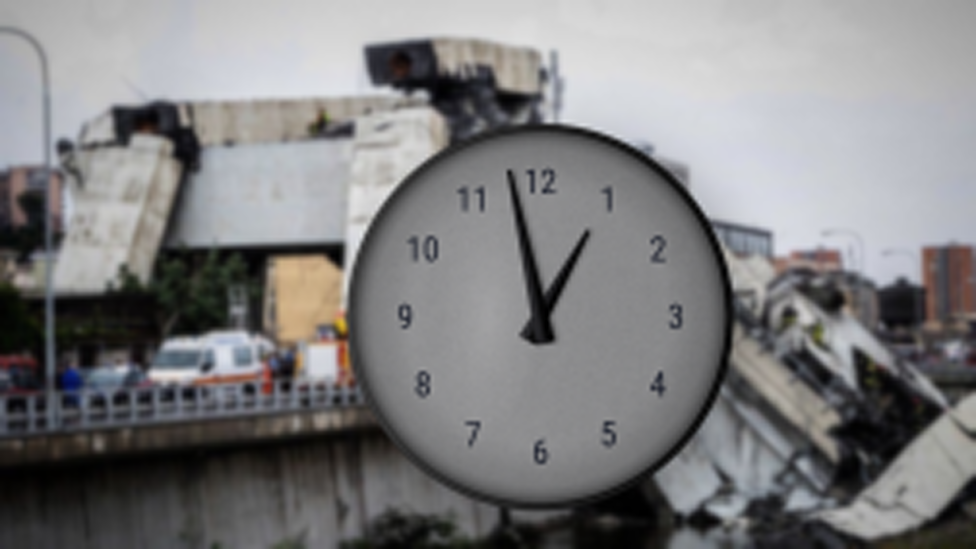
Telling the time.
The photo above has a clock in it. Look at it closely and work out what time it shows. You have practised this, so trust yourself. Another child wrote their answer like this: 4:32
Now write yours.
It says 12:58
